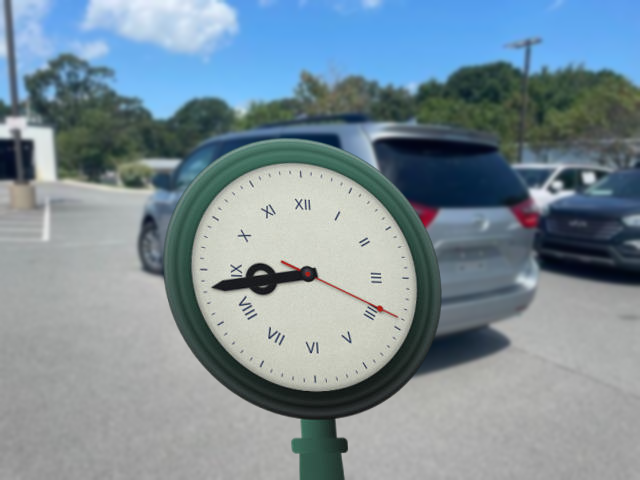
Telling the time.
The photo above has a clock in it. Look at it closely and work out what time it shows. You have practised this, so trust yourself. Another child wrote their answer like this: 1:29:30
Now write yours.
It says 8:43:19
